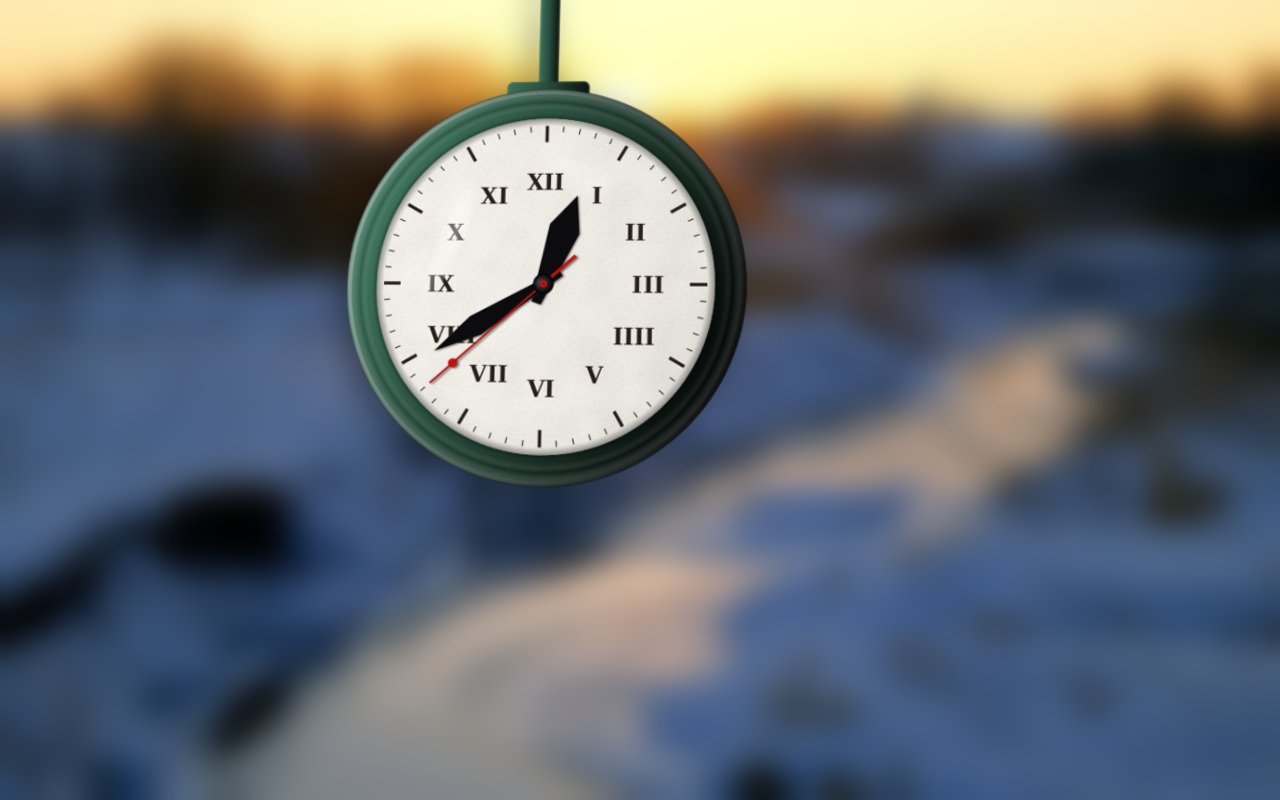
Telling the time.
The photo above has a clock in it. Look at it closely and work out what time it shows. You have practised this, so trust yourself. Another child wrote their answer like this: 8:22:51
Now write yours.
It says 12:39:38
